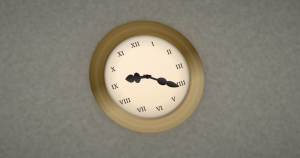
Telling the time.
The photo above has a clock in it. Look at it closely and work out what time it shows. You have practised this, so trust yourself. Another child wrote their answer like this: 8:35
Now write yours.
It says 9:21
